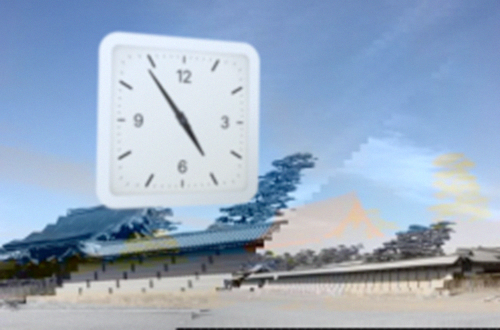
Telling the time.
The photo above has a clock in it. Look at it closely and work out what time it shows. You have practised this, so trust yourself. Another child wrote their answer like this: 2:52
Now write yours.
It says 4:54
